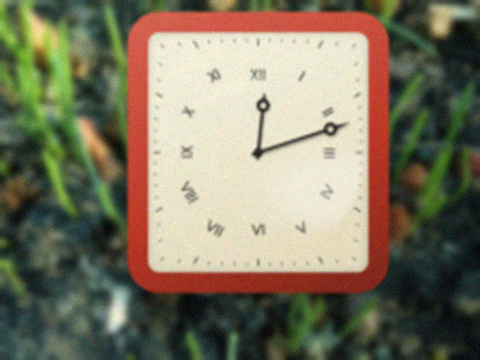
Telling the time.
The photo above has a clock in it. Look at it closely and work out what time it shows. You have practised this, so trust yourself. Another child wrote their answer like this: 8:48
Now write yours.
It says 12:12
